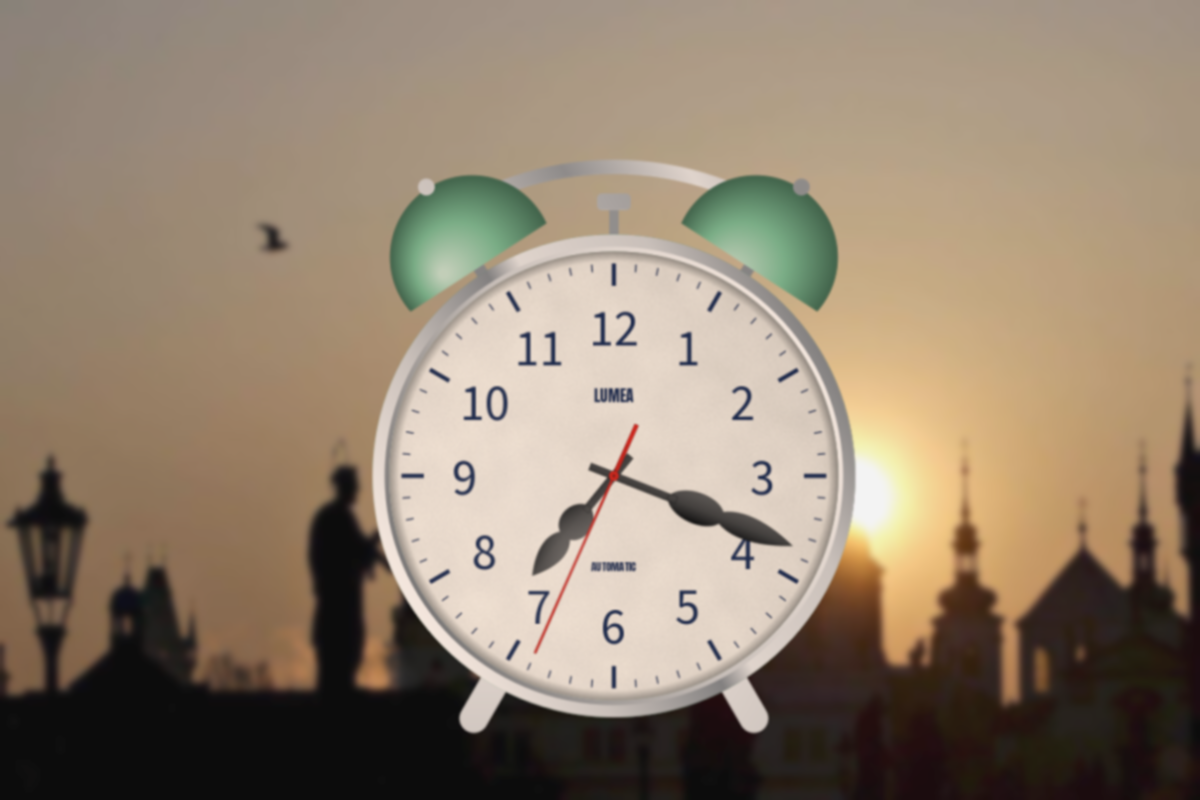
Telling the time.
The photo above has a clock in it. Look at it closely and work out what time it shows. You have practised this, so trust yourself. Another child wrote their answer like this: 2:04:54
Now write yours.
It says 7:18:34
